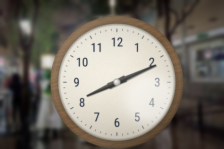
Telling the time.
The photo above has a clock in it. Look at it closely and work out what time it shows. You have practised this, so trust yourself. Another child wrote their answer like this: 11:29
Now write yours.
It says 8:11
